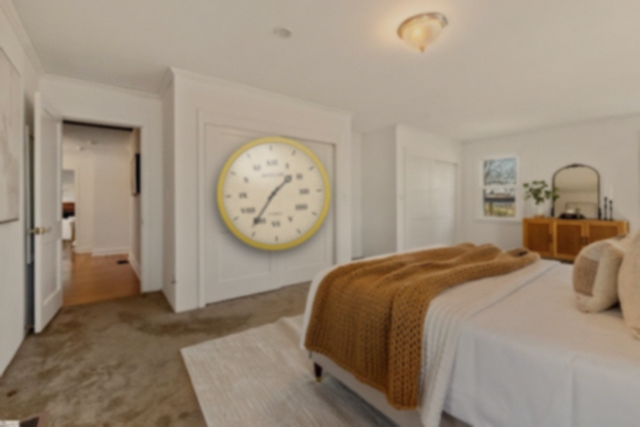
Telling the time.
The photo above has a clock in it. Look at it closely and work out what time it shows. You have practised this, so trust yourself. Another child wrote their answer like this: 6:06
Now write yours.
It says 1:36
